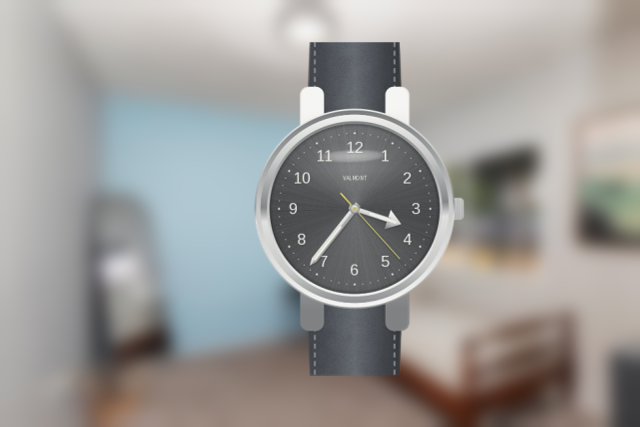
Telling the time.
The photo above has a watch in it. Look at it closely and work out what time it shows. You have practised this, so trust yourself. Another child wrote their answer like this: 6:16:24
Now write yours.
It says 3:36:23
